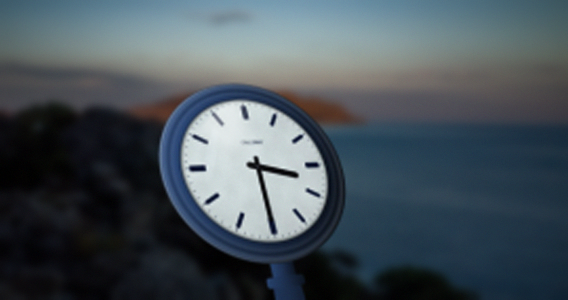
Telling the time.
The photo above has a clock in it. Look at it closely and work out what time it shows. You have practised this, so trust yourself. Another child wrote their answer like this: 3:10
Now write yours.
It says 3:30
